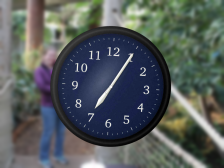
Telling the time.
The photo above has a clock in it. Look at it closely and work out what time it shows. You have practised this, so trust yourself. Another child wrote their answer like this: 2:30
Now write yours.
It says 7:05
